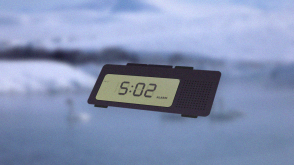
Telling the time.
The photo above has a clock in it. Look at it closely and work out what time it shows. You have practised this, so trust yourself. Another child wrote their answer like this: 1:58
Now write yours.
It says 5:02
